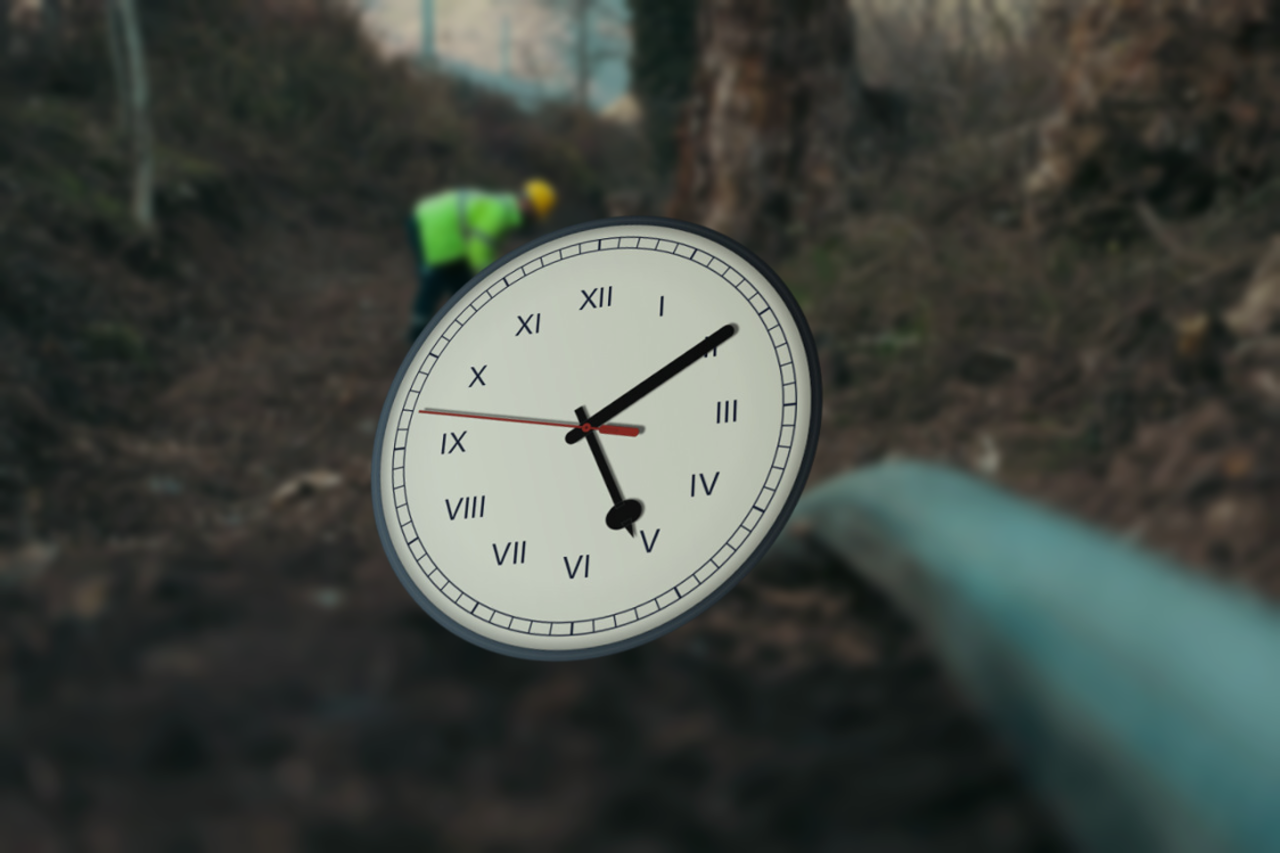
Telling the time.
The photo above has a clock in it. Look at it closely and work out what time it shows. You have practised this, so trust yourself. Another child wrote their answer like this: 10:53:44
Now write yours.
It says 5:09:47
